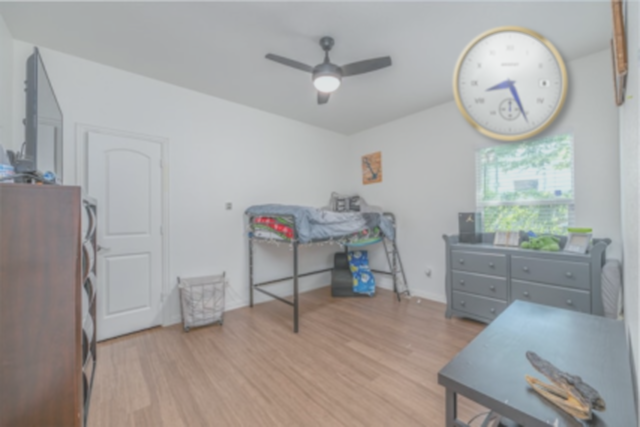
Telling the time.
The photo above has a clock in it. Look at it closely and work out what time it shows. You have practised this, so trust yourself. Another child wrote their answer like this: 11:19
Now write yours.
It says 8:26
